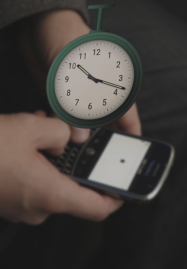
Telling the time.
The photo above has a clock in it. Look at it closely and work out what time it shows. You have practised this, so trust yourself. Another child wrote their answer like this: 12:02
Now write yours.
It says 10:18
